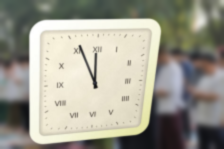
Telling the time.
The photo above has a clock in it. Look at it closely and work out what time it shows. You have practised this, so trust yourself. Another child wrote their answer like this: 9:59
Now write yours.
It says 11:56
